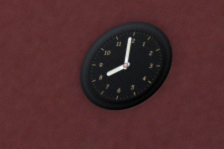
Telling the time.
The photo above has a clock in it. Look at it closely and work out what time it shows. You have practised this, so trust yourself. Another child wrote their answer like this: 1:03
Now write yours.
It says 7:59
